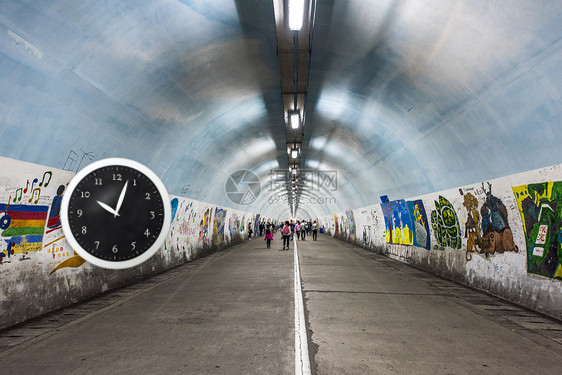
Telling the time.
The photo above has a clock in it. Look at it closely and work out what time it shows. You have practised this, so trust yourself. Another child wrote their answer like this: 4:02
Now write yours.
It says 10:03
